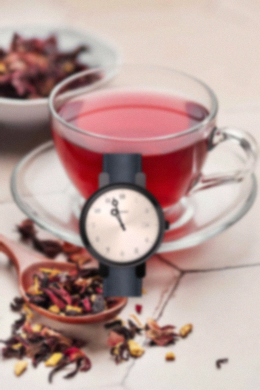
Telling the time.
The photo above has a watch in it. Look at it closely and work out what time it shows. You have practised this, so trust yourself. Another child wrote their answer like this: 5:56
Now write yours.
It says 10:57
